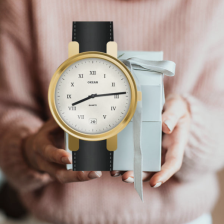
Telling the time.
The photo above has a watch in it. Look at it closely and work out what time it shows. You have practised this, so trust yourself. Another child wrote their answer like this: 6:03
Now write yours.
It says 8:14
